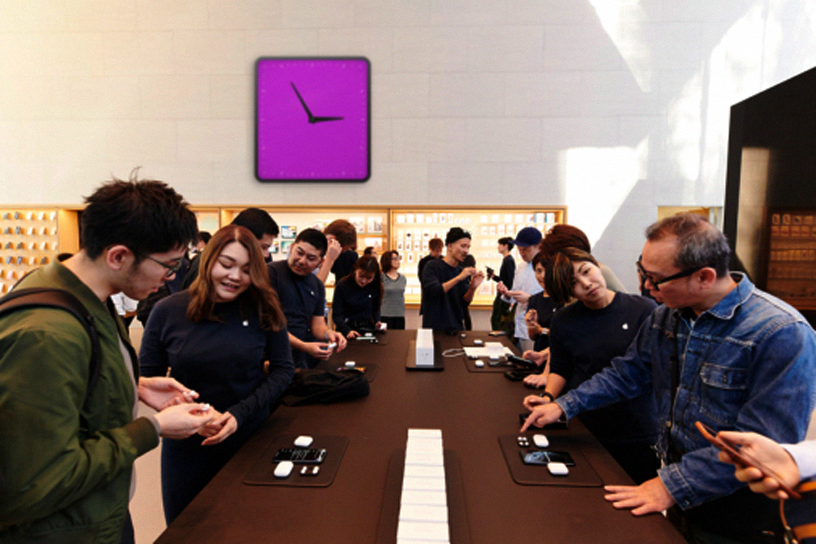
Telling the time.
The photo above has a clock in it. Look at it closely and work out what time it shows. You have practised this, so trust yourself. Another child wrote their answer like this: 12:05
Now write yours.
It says 2:55
